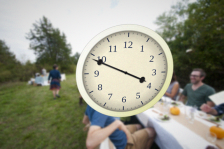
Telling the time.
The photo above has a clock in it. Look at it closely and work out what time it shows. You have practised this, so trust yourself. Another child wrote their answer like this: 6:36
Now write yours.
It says 3:49
